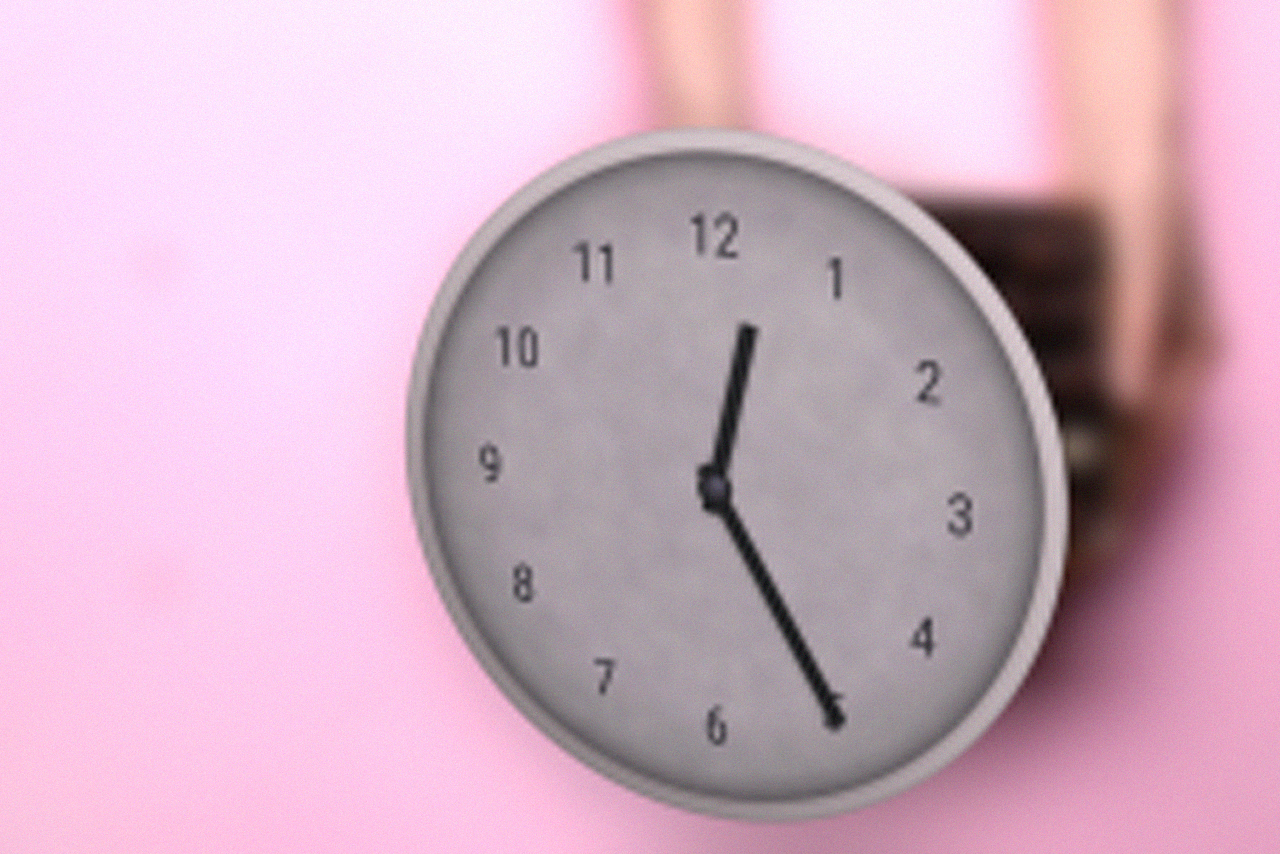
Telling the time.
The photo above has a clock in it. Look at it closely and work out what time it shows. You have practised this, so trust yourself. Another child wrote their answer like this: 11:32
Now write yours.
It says 12:25
